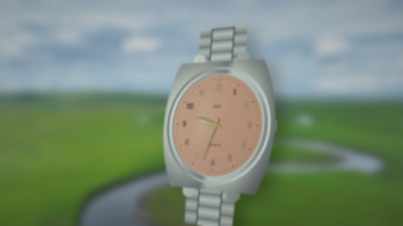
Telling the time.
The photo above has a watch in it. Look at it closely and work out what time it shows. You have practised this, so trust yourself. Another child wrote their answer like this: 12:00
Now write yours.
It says 9:33
